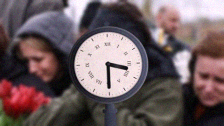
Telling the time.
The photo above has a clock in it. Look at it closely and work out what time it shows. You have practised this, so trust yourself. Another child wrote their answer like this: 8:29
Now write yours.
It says 3:30
